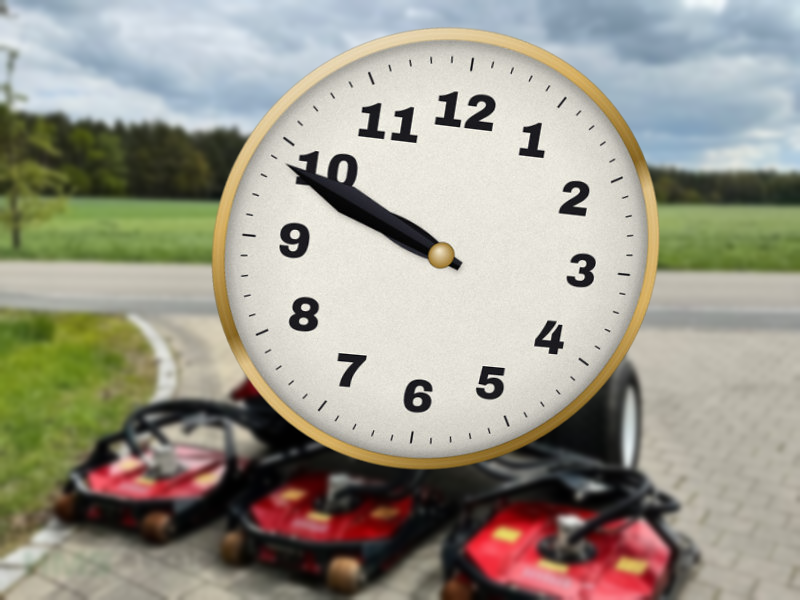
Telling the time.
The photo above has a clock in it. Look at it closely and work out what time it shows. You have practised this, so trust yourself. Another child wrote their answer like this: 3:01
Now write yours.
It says 9:49
